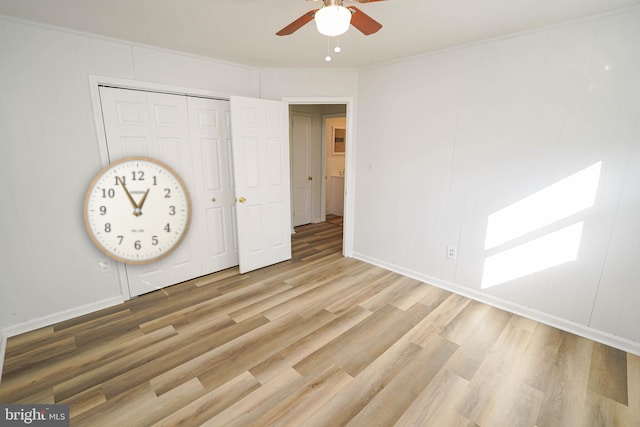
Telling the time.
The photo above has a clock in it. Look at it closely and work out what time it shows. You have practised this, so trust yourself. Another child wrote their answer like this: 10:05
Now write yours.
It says 12:55
